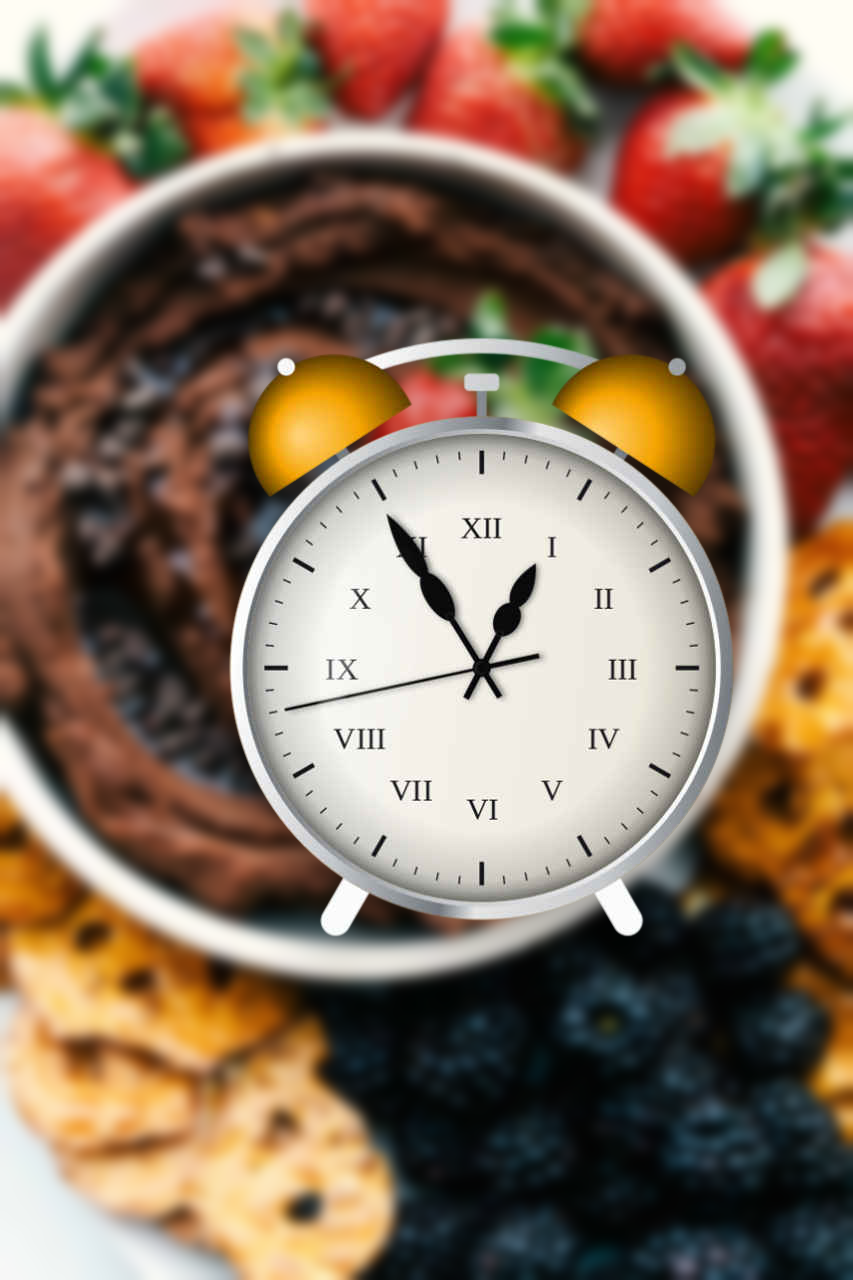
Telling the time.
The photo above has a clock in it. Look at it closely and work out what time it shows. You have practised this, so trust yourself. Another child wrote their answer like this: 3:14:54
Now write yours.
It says 12:54:43
